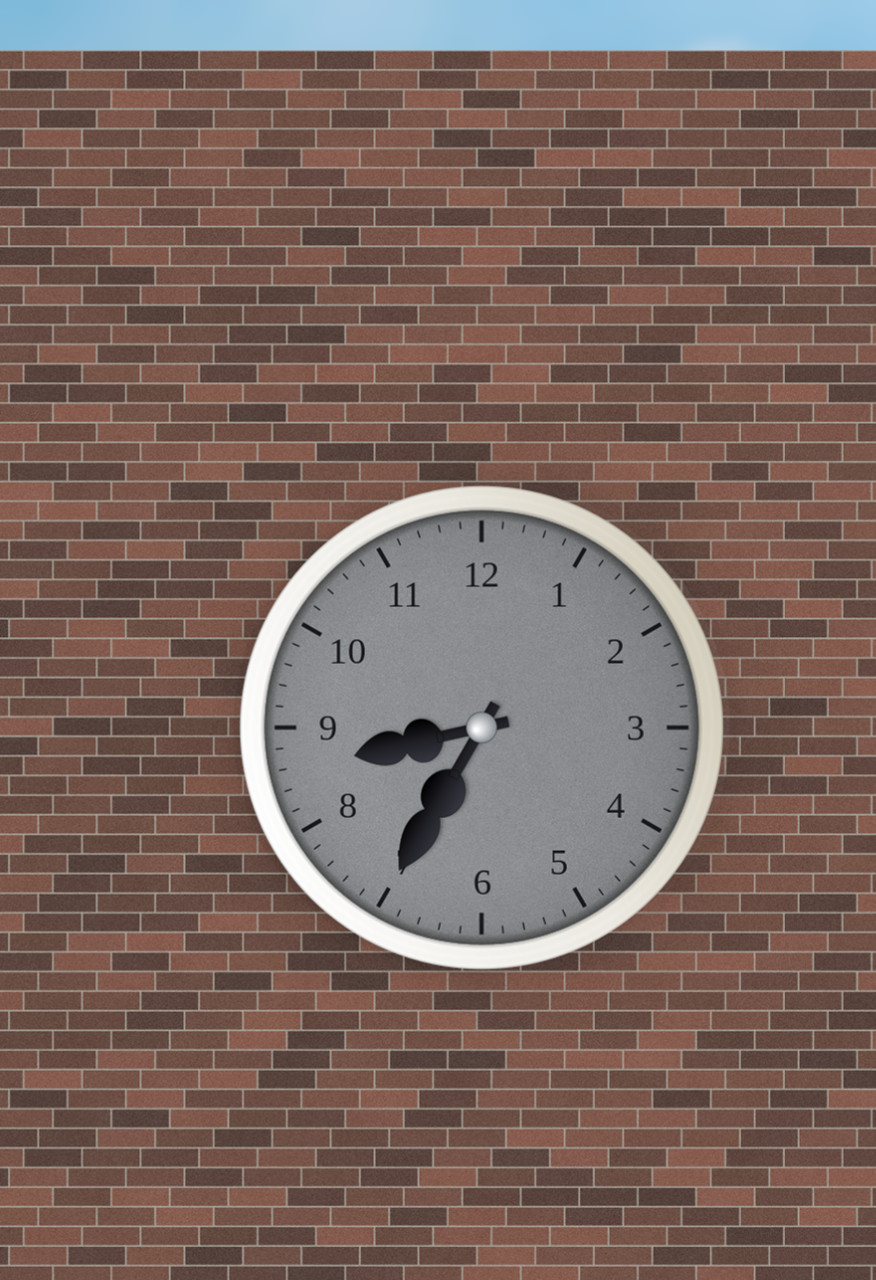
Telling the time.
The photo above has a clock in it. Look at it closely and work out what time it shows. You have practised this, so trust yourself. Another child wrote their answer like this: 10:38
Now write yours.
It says 8:35
